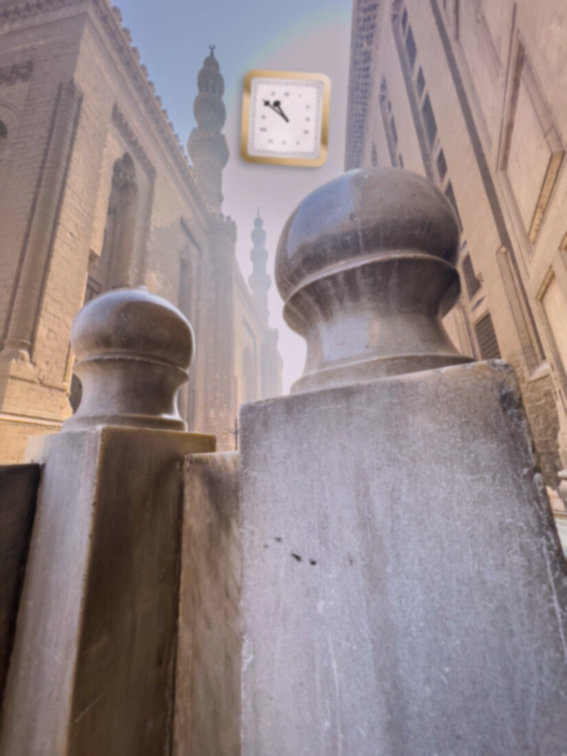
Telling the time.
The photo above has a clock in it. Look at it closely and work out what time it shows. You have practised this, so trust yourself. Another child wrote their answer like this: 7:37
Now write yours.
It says 10:51
